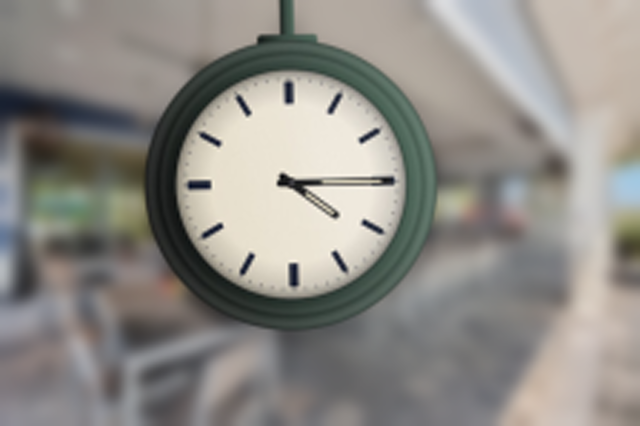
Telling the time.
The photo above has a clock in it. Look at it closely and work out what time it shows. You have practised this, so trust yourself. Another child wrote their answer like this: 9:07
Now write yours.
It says 4:15
